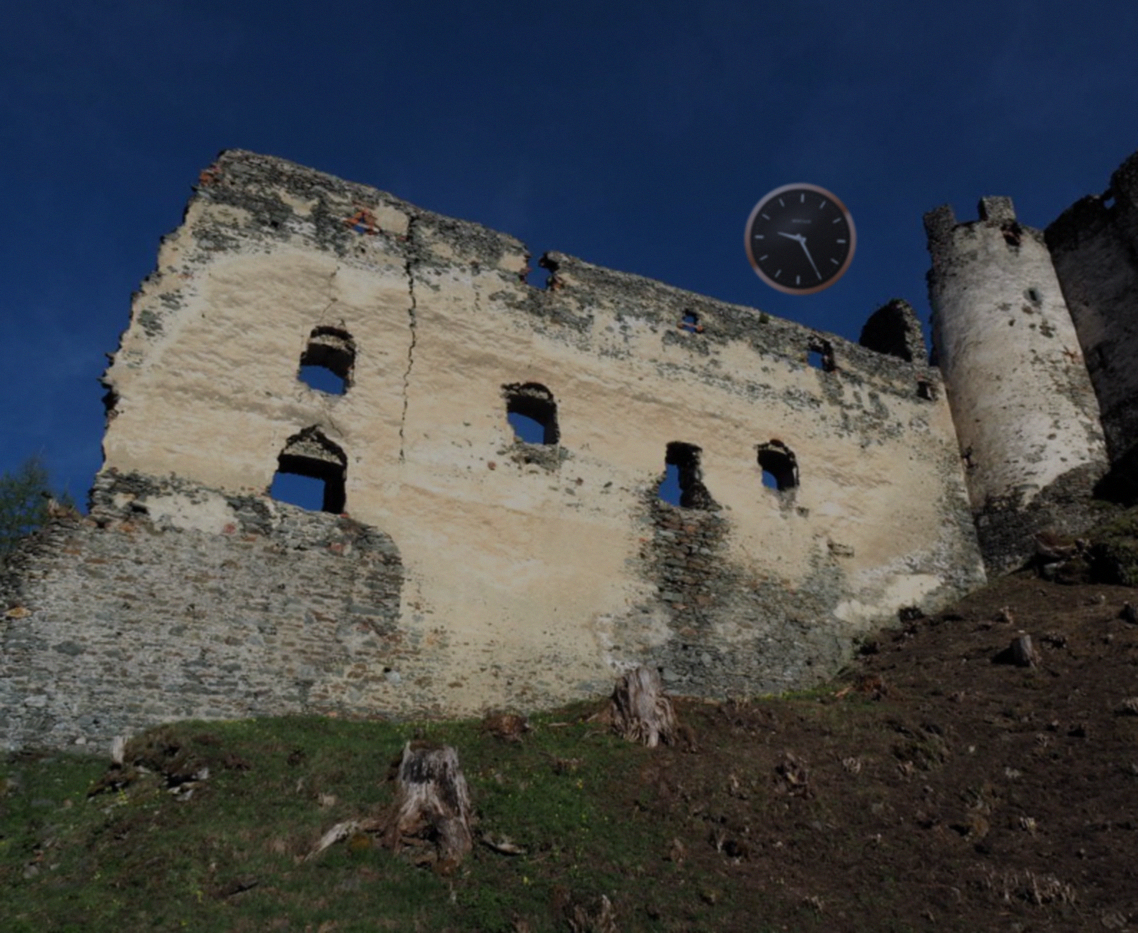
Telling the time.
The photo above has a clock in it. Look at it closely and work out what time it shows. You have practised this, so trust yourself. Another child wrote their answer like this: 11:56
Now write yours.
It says 9:25
